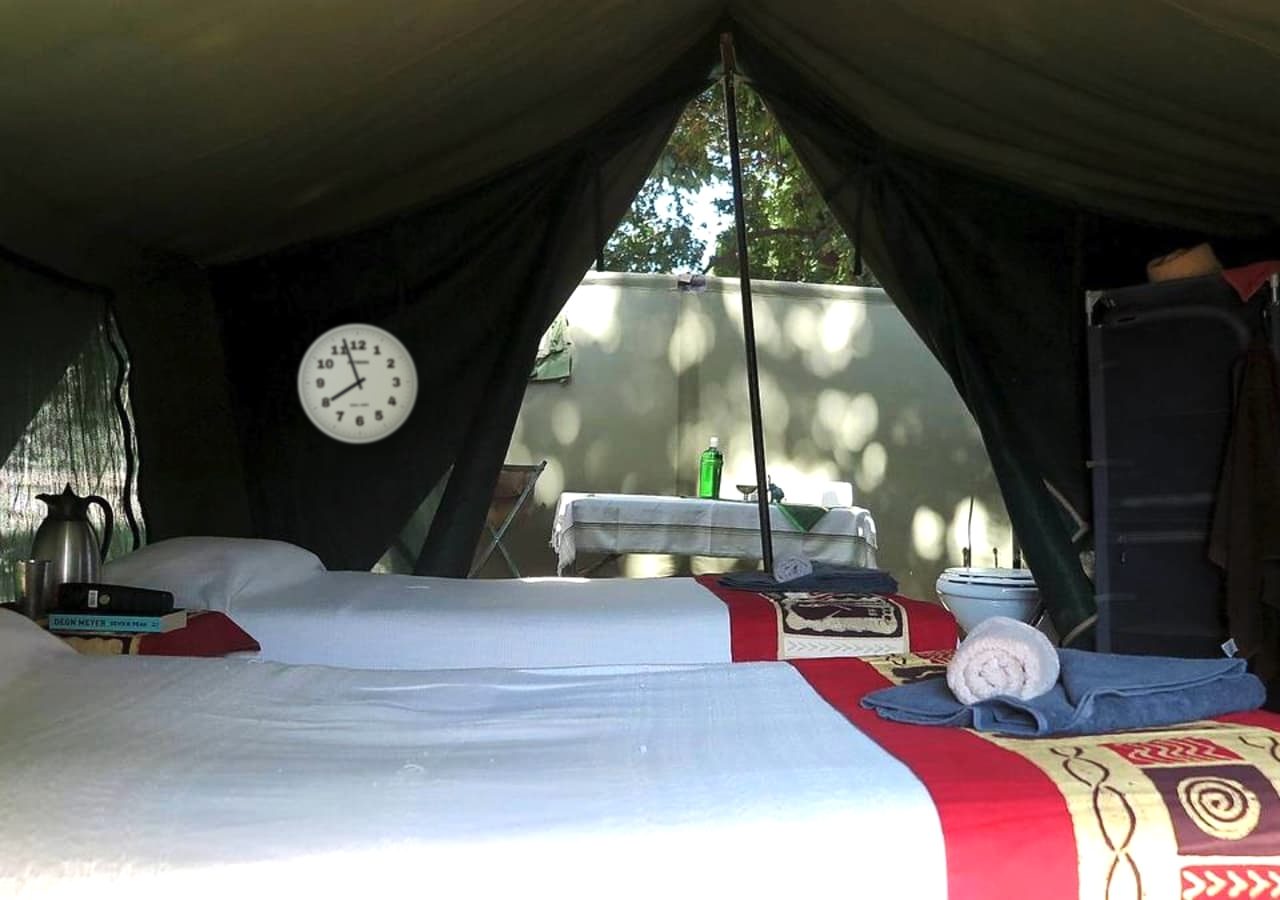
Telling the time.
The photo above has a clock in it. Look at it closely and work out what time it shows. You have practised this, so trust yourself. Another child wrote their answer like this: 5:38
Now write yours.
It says 7:57
